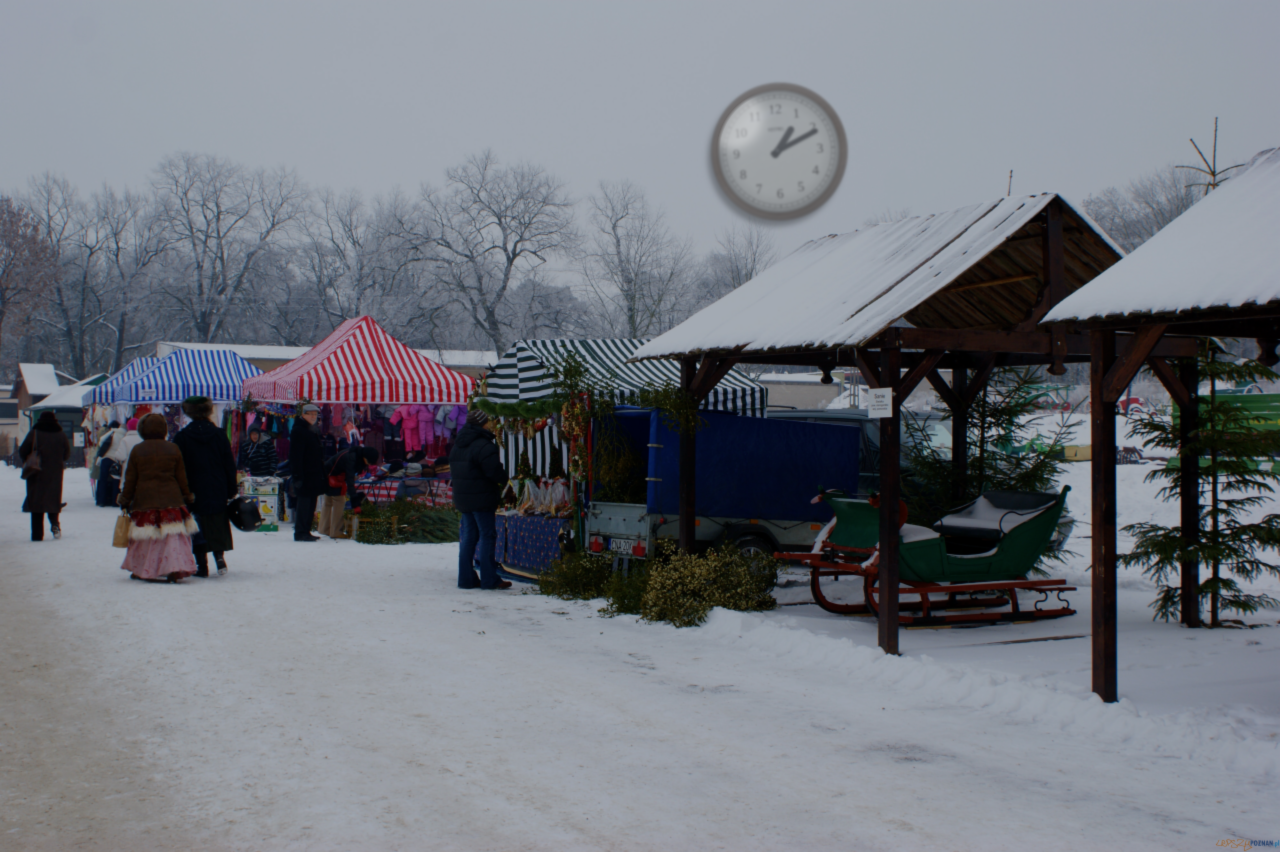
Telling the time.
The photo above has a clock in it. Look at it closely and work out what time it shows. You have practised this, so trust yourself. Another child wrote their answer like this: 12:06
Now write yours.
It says 1:11
